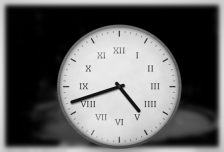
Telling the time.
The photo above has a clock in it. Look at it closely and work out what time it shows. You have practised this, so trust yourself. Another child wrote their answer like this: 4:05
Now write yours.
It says 4:42
